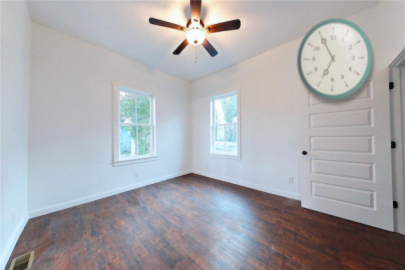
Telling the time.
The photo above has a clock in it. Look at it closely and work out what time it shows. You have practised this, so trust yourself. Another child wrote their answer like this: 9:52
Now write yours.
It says 6:55
